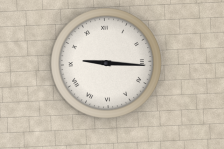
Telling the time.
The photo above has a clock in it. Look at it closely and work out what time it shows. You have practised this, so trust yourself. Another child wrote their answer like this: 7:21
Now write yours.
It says 9:16
